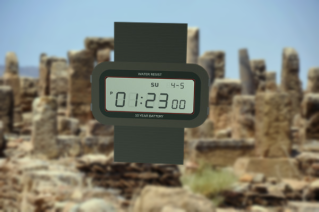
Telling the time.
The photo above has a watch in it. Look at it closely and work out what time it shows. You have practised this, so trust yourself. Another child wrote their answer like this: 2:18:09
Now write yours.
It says 1:23:00
